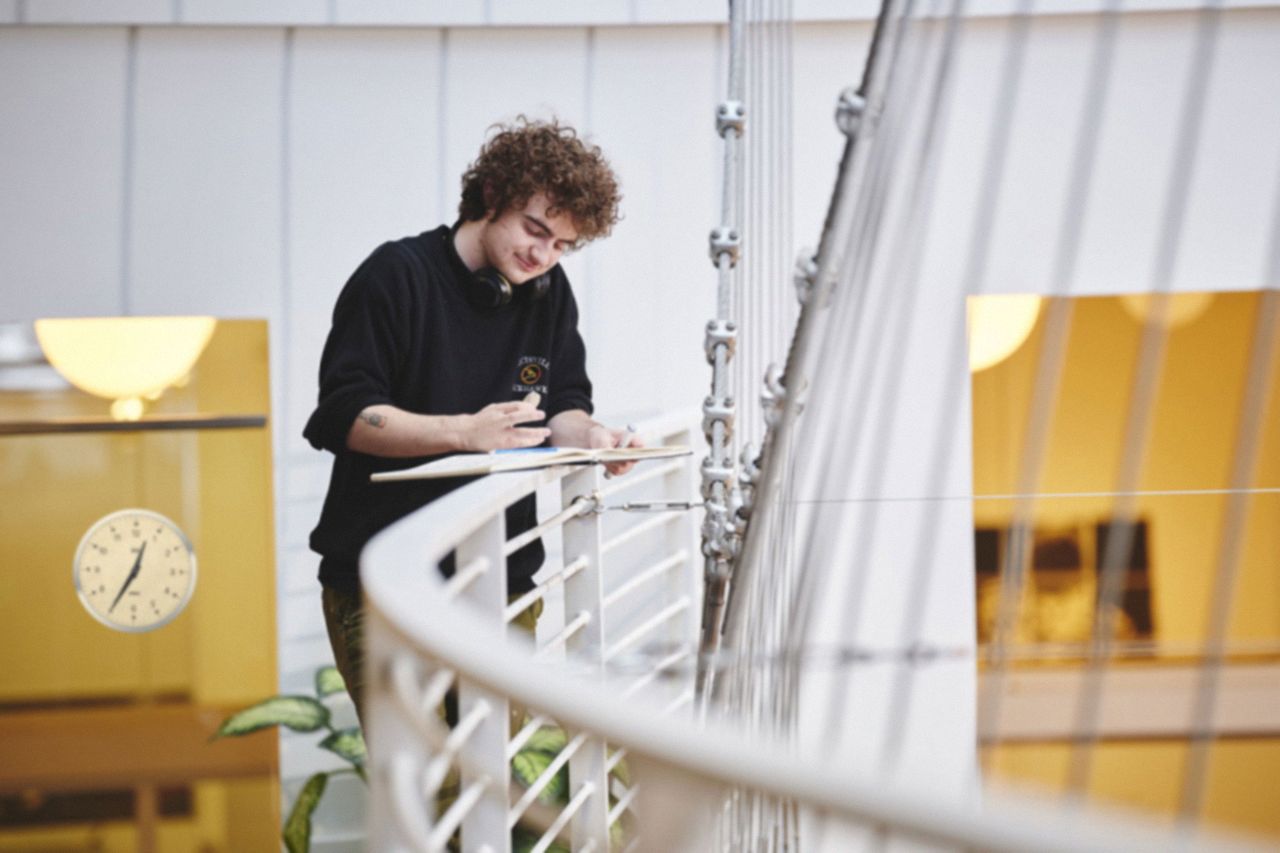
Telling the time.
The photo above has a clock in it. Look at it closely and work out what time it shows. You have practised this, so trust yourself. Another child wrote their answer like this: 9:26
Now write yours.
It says 12:35
